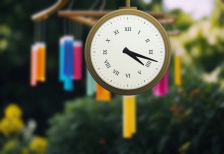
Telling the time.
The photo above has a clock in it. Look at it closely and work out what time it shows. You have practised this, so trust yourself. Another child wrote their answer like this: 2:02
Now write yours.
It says 4:18
